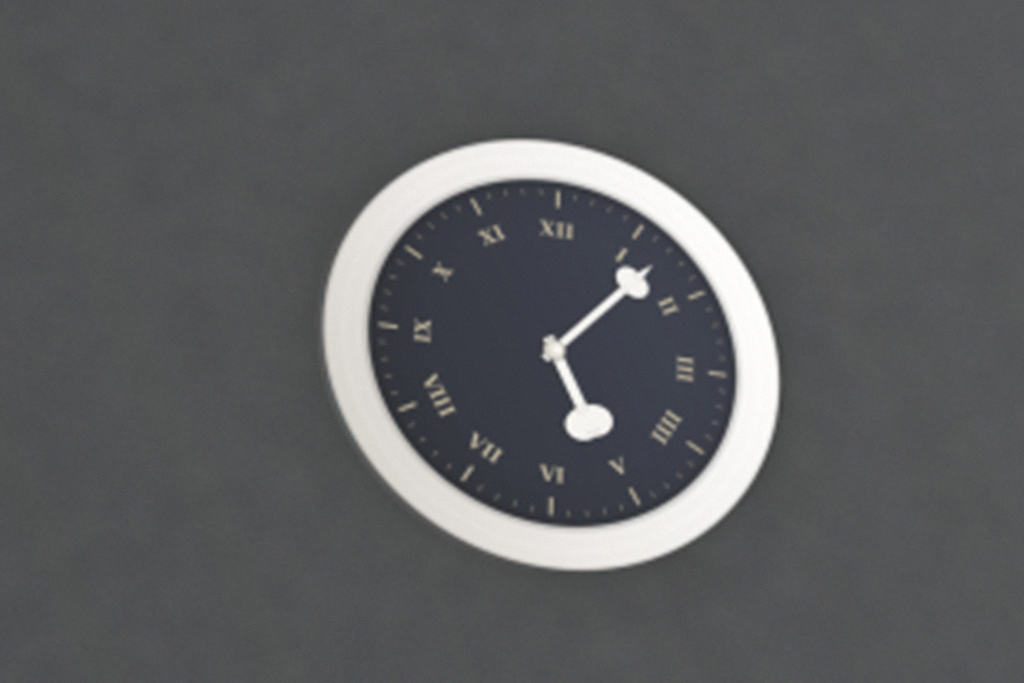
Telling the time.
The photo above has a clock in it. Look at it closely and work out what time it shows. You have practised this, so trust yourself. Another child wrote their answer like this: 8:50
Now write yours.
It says 5:07
